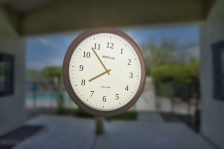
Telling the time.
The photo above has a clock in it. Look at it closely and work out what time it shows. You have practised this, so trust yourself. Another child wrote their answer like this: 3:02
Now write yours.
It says 7:53
